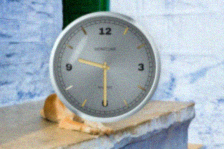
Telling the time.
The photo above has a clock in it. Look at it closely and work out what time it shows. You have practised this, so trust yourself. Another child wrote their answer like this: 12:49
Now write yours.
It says 9:30
